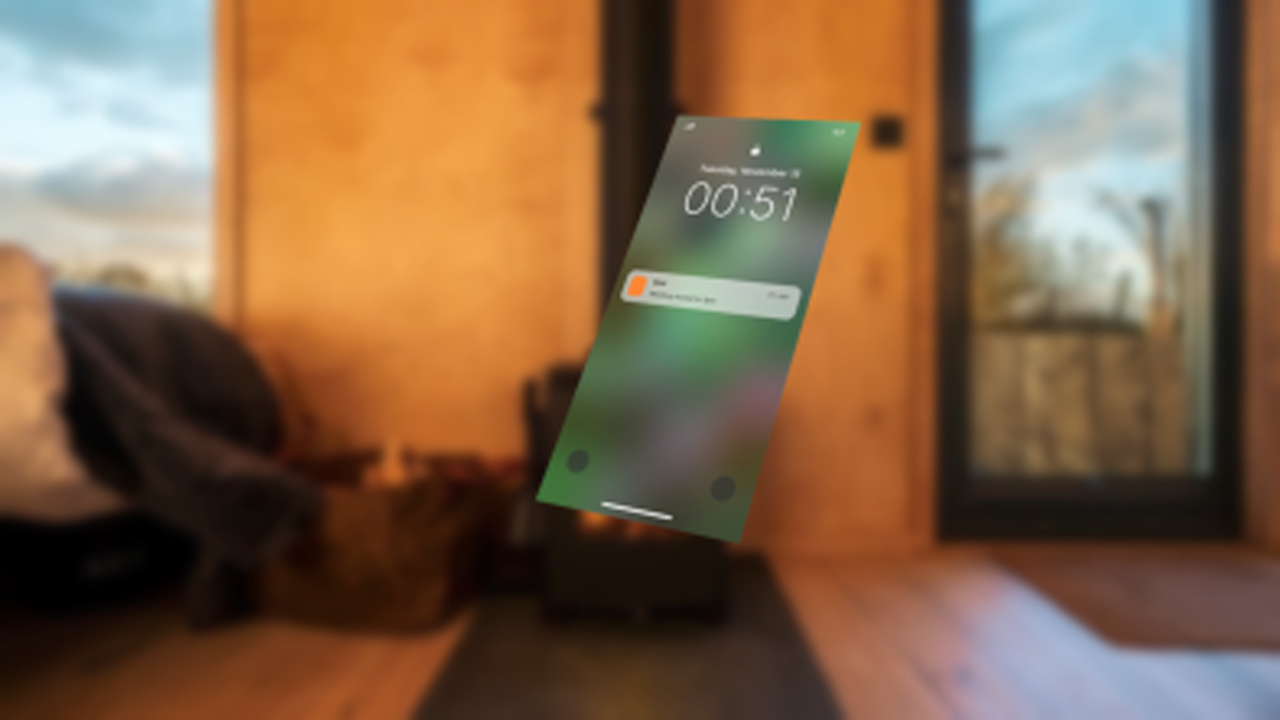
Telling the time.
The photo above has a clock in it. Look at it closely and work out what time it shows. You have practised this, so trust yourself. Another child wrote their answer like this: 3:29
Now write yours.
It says 0:51
